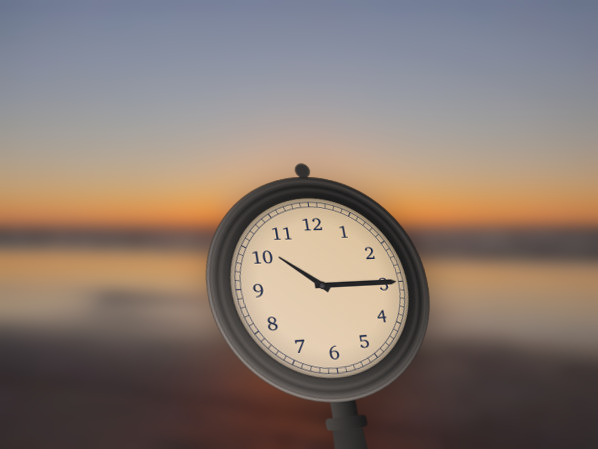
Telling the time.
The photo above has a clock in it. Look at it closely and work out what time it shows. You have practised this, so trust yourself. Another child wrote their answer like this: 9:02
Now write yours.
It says 10:15
